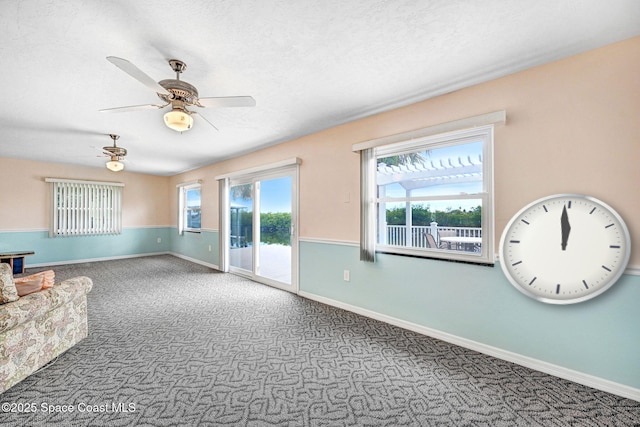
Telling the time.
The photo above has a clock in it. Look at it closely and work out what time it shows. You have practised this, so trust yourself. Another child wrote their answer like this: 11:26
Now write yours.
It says 11:59
